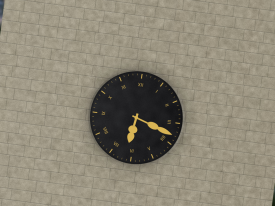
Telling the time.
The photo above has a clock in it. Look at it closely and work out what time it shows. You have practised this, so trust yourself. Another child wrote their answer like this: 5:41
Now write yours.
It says 6:18
